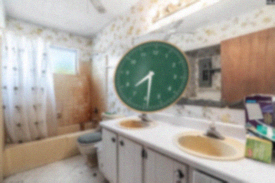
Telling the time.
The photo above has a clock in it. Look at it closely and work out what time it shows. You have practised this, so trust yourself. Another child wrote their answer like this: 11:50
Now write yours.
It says 7:29
